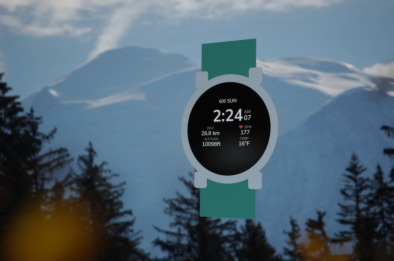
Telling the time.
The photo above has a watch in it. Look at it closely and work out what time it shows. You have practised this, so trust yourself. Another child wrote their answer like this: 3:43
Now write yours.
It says 2:24
